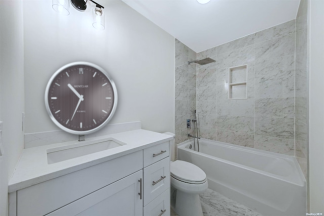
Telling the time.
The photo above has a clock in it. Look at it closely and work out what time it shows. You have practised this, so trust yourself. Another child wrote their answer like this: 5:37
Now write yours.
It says 10:34
